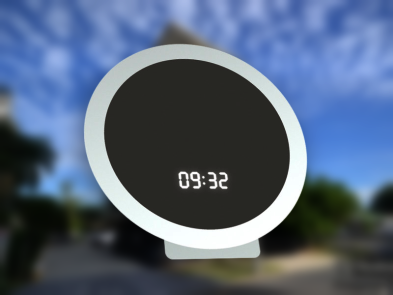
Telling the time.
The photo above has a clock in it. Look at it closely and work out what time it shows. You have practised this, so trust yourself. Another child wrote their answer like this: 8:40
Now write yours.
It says 9:32
